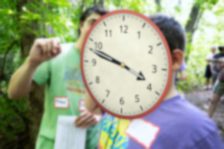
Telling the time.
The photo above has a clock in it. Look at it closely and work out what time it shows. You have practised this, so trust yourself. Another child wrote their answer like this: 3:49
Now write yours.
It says 3:48
